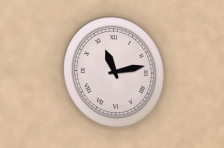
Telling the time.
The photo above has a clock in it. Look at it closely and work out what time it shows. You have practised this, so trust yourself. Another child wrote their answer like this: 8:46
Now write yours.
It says 11:13
